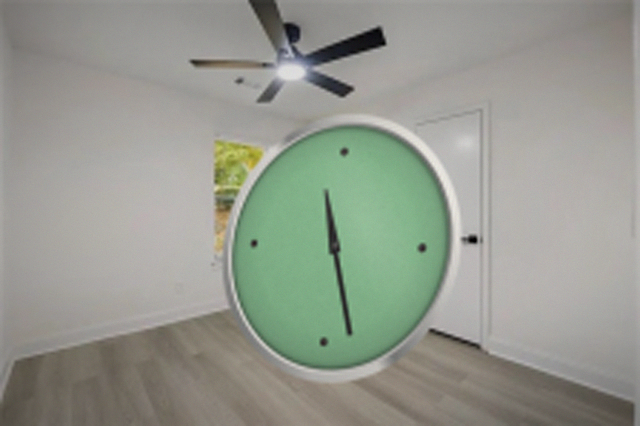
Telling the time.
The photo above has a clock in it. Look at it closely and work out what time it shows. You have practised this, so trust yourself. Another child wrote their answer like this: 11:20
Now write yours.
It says 11:27
